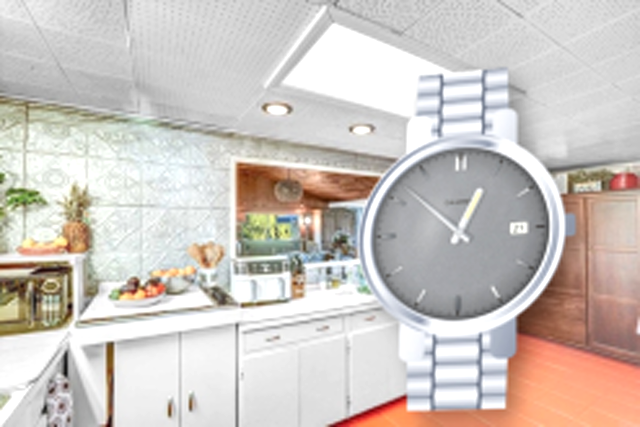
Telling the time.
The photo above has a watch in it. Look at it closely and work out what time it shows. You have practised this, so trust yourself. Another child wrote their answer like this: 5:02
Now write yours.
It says 12:52
